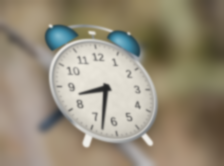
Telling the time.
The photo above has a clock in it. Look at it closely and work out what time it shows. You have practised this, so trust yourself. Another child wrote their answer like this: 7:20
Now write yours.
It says 8:33
